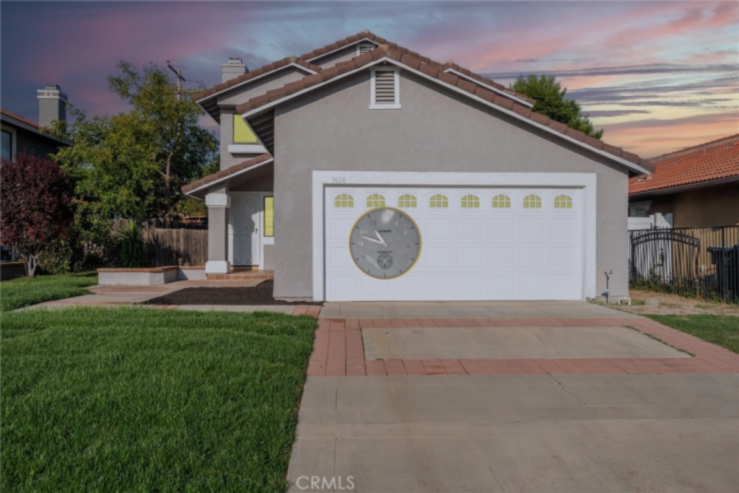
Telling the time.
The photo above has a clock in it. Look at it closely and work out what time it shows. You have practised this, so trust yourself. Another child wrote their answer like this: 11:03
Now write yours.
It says 10:48
